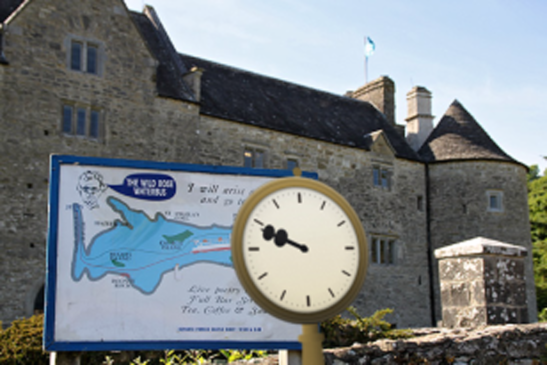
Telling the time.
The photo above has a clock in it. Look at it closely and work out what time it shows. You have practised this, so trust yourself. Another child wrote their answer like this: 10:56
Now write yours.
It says 9:49
